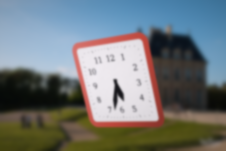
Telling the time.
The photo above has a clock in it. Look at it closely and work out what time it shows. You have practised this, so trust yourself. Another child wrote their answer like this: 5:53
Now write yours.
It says 5:33
